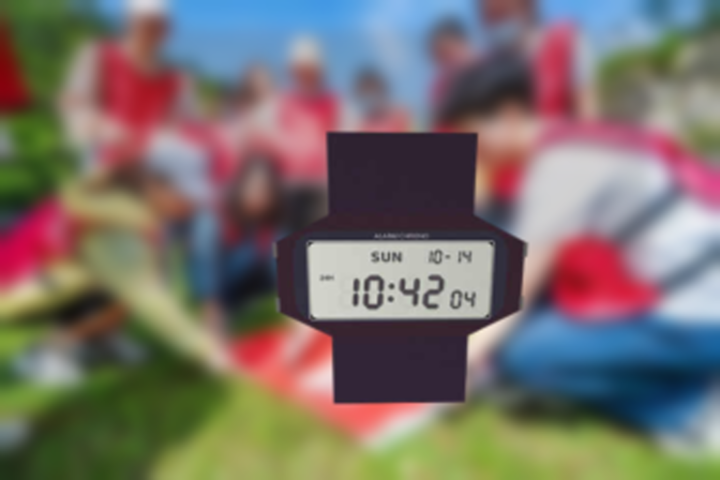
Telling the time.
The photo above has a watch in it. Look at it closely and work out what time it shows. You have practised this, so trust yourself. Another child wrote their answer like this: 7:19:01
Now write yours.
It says 10:42:04
